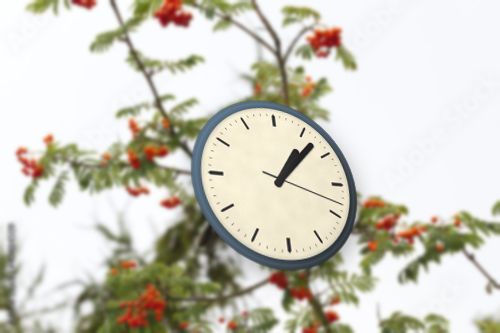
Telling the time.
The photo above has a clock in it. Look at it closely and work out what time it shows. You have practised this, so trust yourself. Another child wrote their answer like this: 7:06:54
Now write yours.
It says 1:07:18
